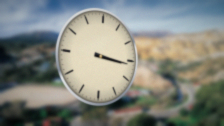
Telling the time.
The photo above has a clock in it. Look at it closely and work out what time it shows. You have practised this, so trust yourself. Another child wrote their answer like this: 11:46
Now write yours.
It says 3:16
